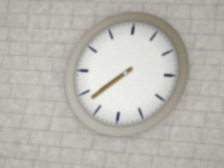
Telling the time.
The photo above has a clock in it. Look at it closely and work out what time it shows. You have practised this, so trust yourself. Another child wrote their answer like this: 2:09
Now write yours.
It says 7:38
